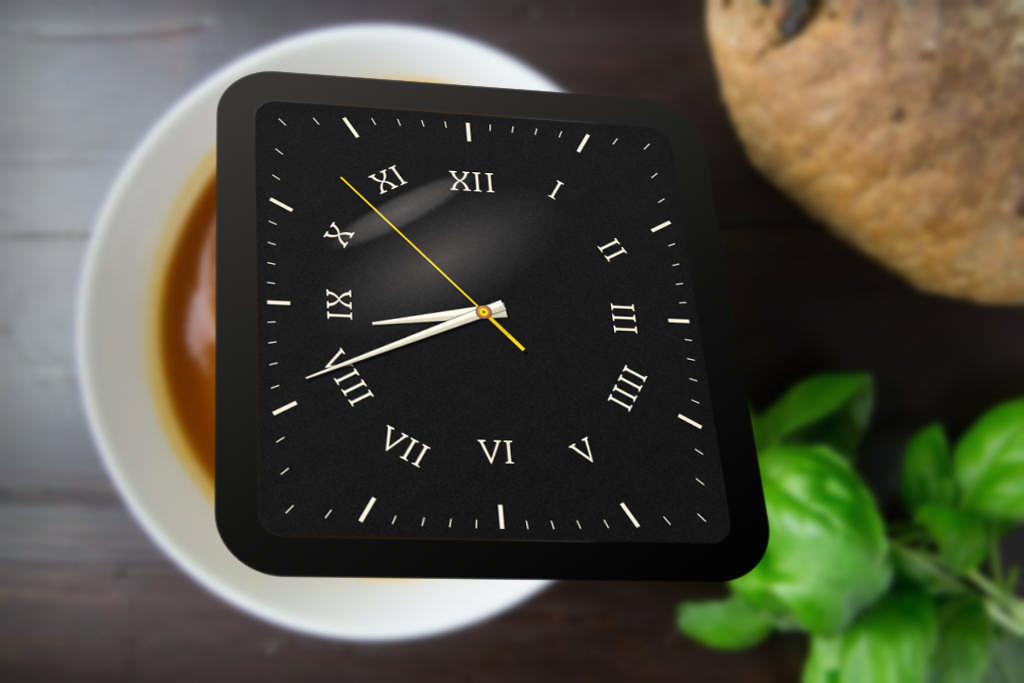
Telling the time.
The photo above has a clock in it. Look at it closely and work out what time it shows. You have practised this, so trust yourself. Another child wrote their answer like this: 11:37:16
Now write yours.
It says 8:40:53
